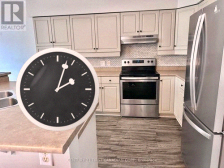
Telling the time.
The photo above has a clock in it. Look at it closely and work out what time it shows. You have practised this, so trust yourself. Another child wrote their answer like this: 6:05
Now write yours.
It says 2:03
